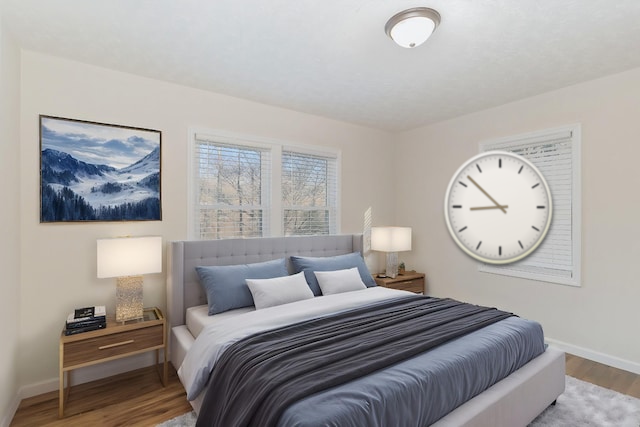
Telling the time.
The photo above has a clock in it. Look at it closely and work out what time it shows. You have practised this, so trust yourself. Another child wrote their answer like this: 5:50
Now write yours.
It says 8:52
